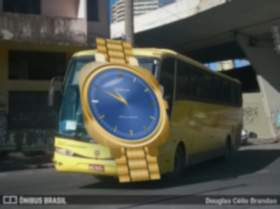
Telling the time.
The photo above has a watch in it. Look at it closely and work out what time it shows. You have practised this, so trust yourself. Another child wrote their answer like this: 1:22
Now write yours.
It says 10:50
